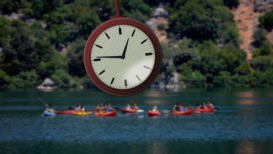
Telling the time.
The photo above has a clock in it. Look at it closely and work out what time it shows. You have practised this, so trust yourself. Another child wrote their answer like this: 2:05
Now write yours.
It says 12:46
